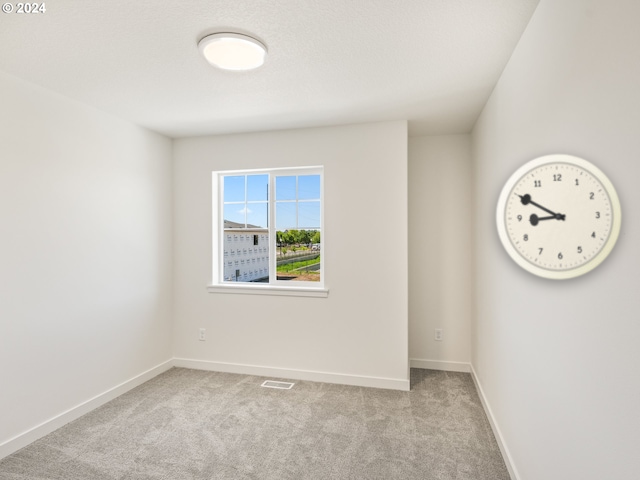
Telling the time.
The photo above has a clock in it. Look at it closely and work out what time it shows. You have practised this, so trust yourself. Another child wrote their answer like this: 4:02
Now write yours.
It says 8:50
